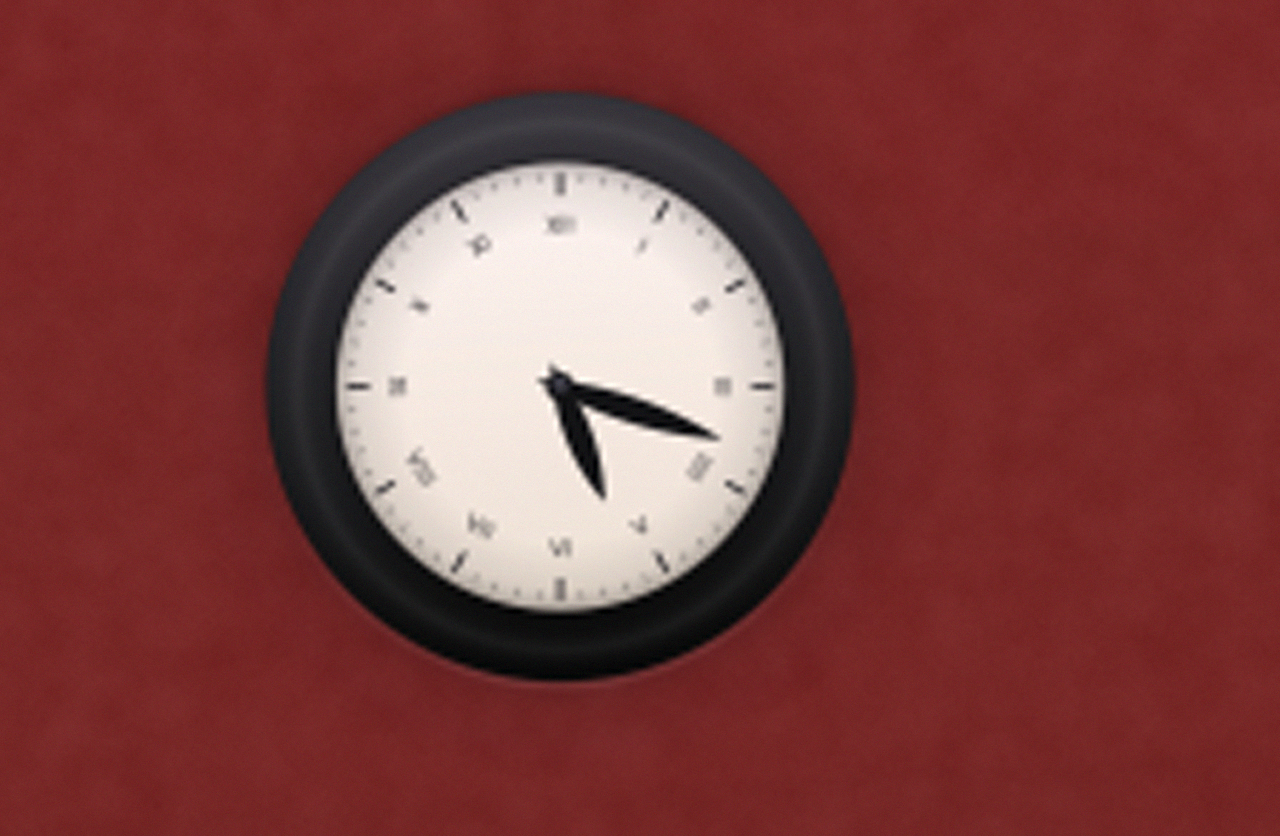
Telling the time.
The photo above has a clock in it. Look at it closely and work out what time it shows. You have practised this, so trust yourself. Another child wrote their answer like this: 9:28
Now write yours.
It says 5:18
